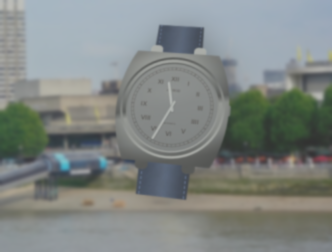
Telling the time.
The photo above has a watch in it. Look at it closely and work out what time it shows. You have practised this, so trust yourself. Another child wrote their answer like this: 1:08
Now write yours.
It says 11:34
